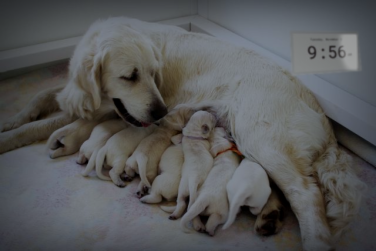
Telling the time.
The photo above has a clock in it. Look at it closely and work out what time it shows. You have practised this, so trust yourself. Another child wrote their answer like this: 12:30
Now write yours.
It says 9:56
